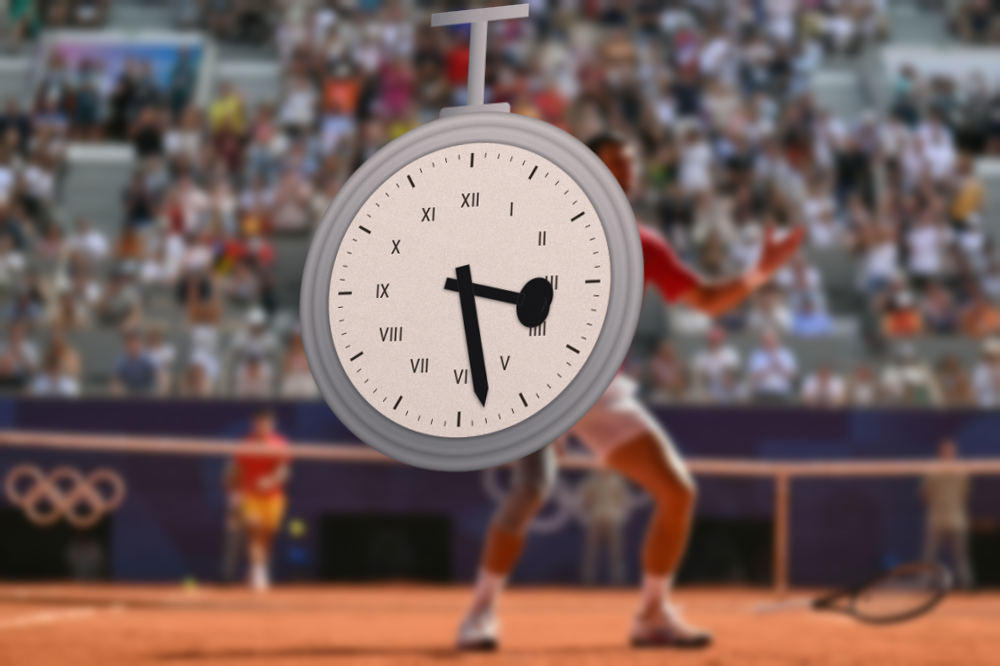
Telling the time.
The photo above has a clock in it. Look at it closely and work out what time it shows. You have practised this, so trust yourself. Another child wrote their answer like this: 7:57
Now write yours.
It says 3:28
